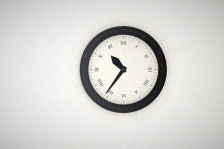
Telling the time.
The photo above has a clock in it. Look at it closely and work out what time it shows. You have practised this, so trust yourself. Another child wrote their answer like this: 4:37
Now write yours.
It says 10:36
